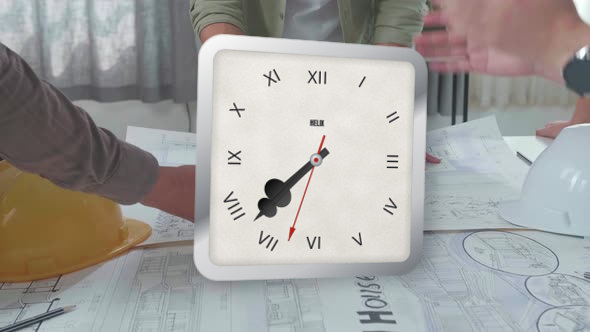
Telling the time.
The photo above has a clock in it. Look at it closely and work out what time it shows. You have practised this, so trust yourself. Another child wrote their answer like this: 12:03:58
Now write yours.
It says 7:37:33
